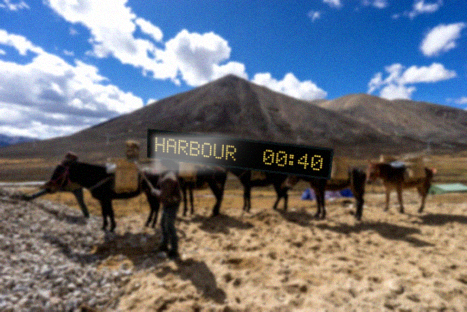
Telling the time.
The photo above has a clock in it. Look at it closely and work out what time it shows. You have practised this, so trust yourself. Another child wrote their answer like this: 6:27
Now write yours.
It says 0:40
